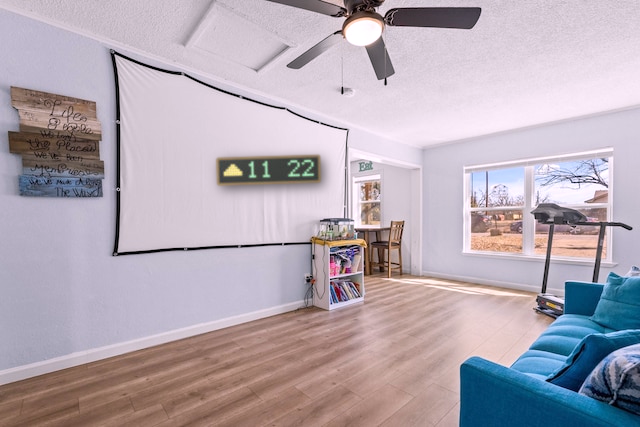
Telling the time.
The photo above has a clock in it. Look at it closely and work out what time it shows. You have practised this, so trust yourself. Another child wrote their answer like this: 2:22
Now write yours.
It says 11:22
